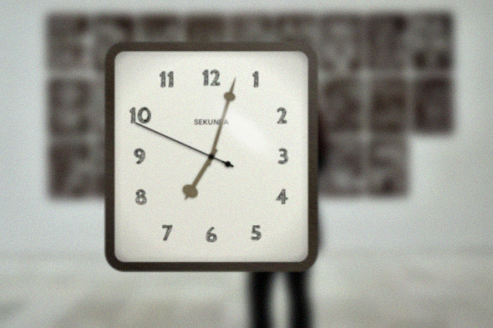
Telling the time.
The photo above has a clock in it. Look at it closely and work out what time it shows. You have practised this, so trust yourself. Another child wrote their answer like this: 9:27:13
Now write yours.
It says 7:02:49
